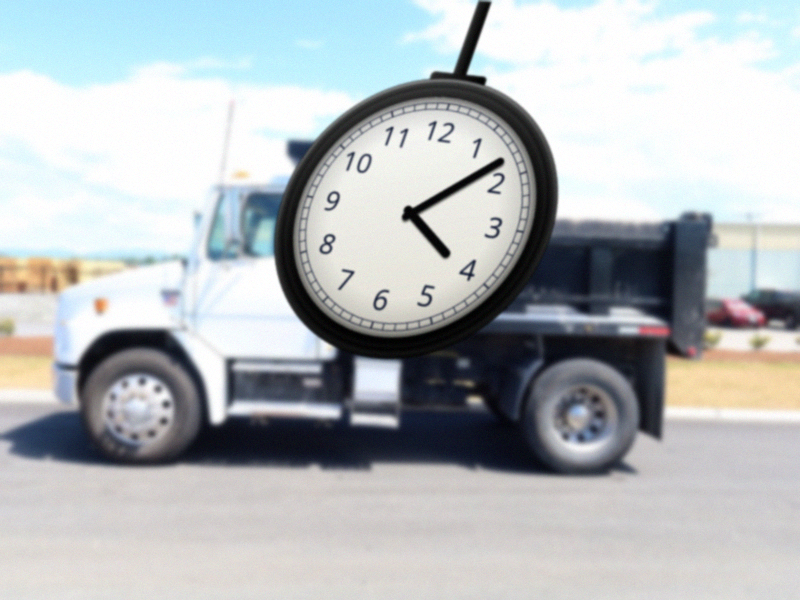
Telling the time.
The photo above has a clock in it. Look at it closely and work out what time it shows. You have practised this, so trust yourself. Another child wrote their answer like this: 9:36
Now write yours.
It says 4:08
